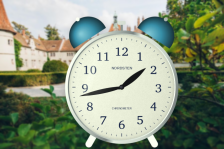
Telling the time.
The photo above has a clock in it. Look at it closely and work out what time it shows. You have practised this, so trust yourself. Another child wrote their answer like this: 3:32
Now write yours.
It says 1:43
